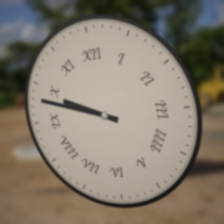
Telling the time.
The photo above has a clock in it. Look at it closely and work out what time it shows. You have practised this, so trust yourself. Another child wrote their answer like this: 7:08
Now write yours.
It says 9:48
